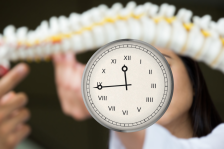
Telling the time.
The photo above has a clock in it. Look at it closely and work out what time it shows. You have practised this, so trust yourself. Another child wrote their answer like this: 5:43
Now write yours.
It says 11:44
